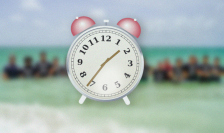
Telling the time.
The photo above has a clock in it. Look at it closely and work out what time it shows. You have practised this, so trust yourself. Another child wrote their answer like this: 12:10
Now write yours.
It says 1:36
